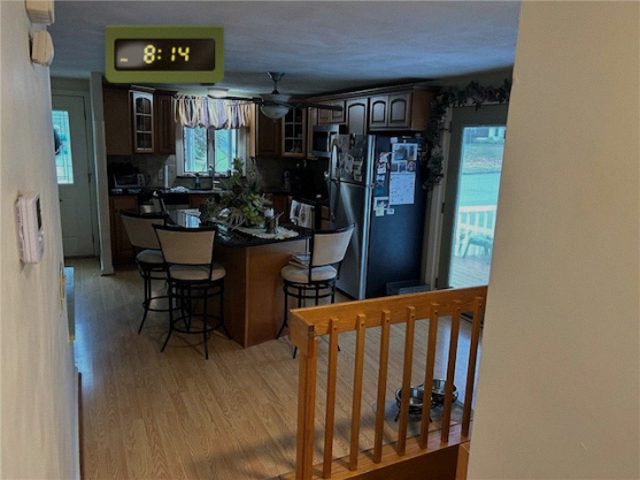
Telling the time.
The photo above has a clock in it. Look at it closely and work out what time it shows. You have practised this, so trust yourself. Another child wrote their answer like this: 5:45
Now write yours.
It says 8:14
